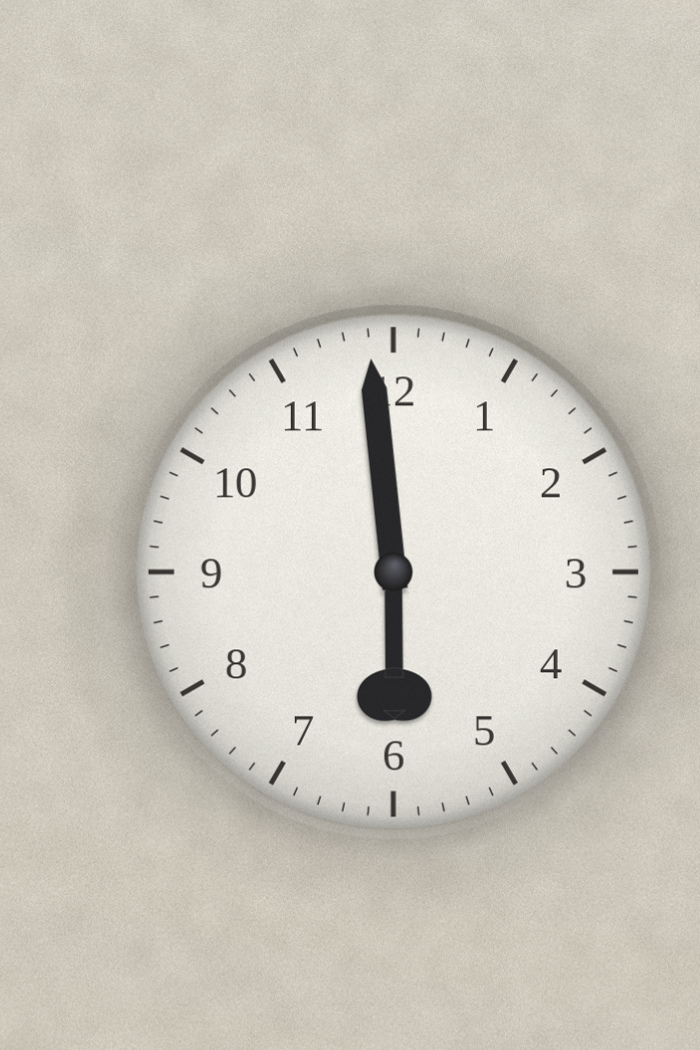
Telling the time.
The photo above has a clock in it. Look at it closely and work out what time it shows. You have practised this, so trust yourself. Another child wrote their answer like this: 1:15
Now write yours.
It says 5:59
